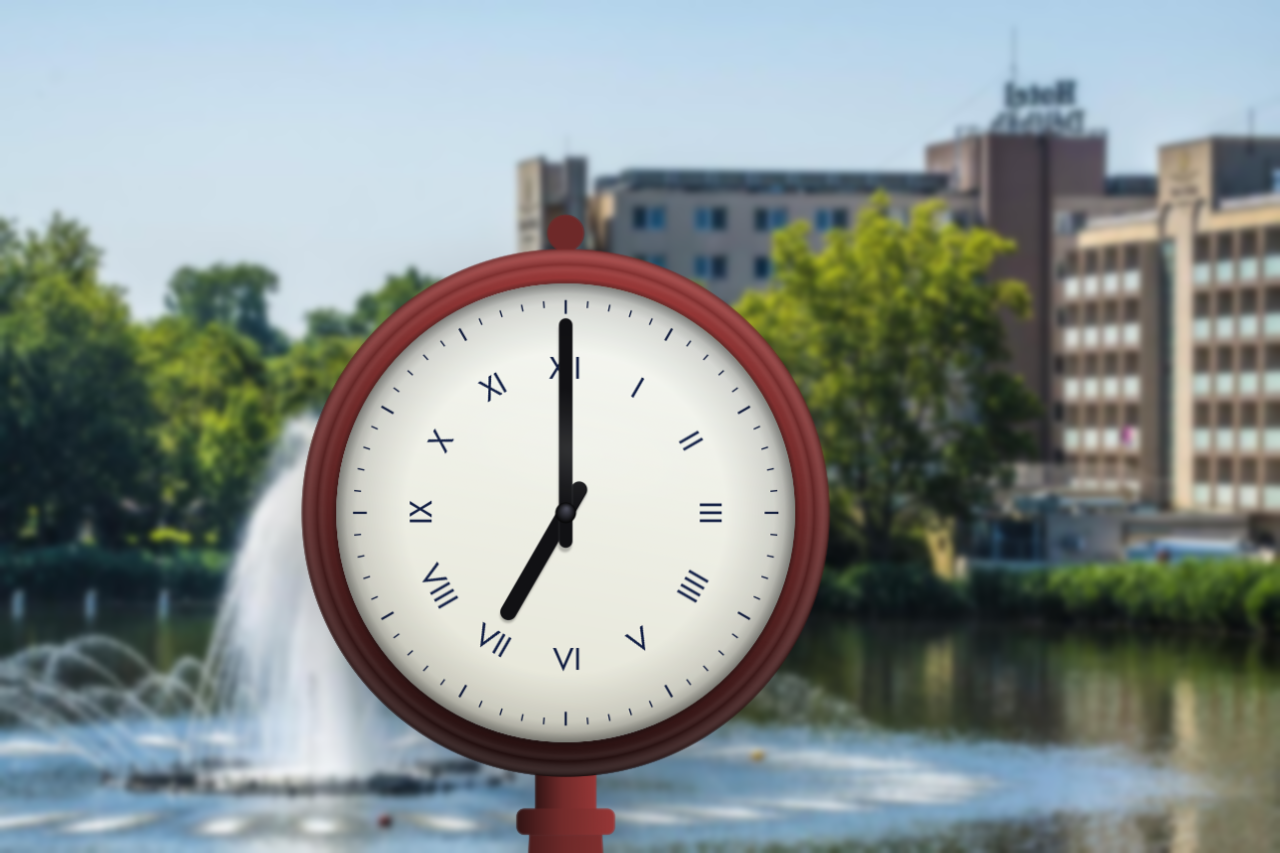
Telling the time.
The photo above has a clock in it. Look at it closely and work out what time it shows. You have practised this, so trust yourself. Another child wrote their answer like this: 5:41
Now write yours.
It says 7:00
